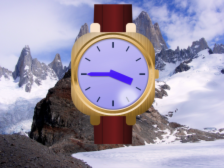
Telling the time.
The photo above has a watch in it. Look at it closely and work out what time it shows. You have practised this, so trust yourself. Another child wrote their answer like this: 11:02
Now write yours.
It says 3:45
